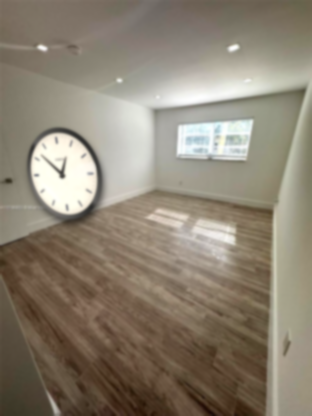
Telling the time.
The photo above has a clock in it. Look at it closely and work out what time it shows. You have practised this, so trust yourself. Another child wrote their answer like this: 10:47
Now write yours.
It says 12:52
